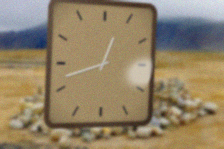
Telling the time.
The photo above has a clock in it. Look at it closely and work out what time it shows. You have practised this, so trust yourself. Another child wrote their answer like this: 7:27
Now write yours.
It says 12:42
